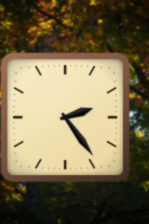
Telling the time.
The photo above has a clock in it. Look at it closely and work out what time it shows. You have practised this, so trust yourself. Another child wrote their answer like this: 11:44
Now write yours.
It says 2:24
